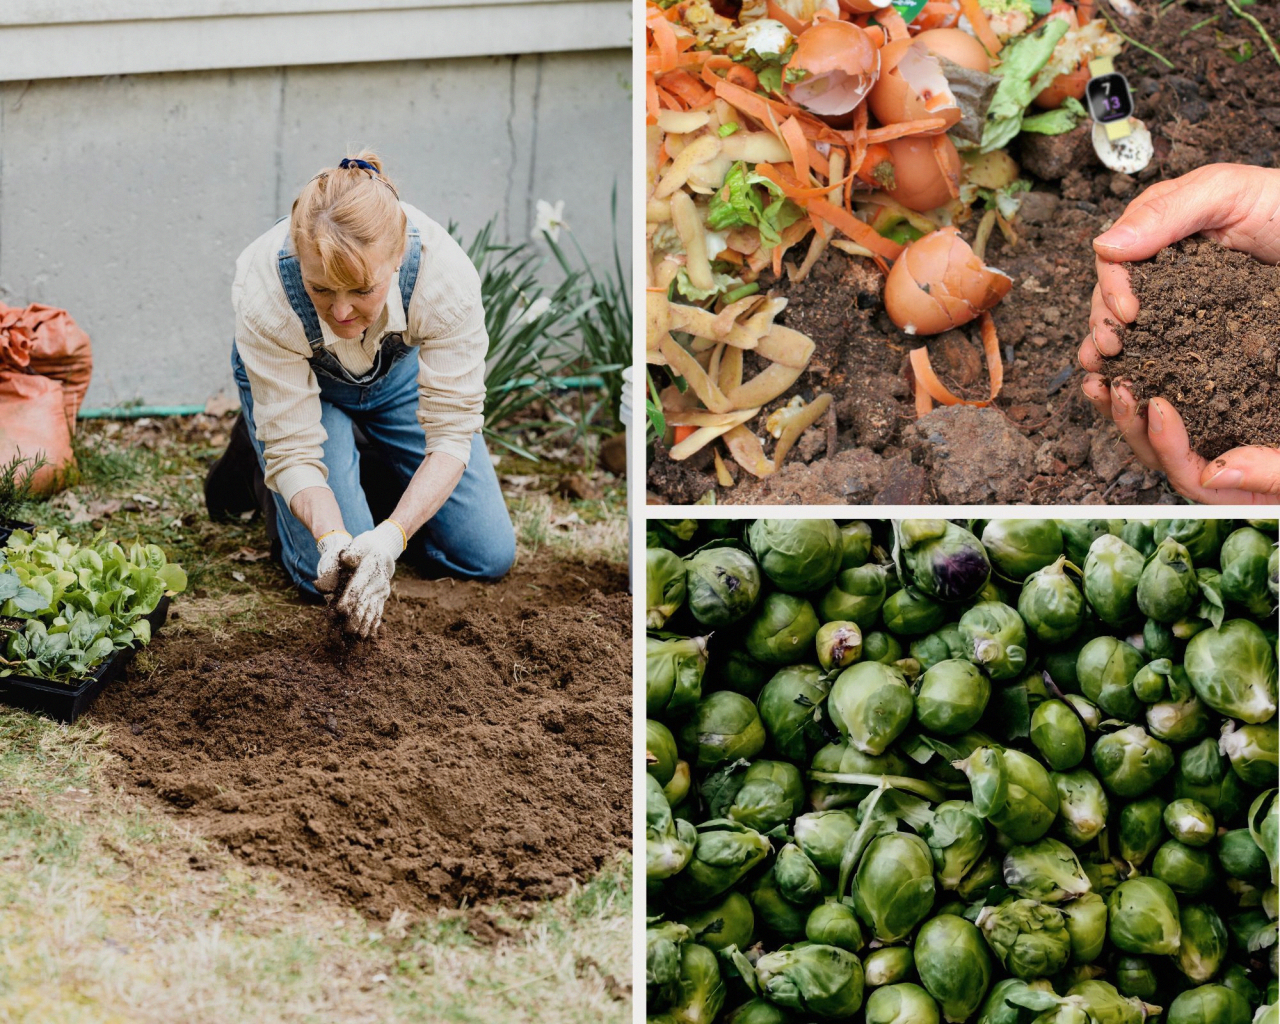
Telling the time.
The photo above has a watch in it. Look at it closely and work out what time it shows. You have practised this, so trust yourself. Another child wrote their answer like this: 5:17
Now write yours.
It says 7:13
